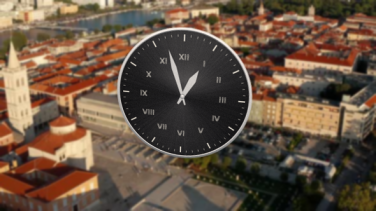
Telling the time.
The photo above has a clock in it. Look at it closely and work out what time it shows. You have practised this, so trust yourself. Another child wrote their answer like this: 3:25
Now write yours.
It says 12:57
